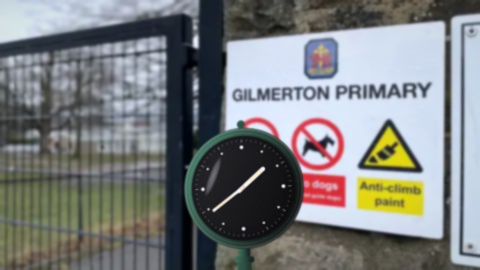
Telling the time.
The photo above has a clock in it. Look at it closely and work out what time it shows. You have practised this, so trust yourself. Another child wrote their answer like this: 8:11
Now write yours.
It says 1:39
